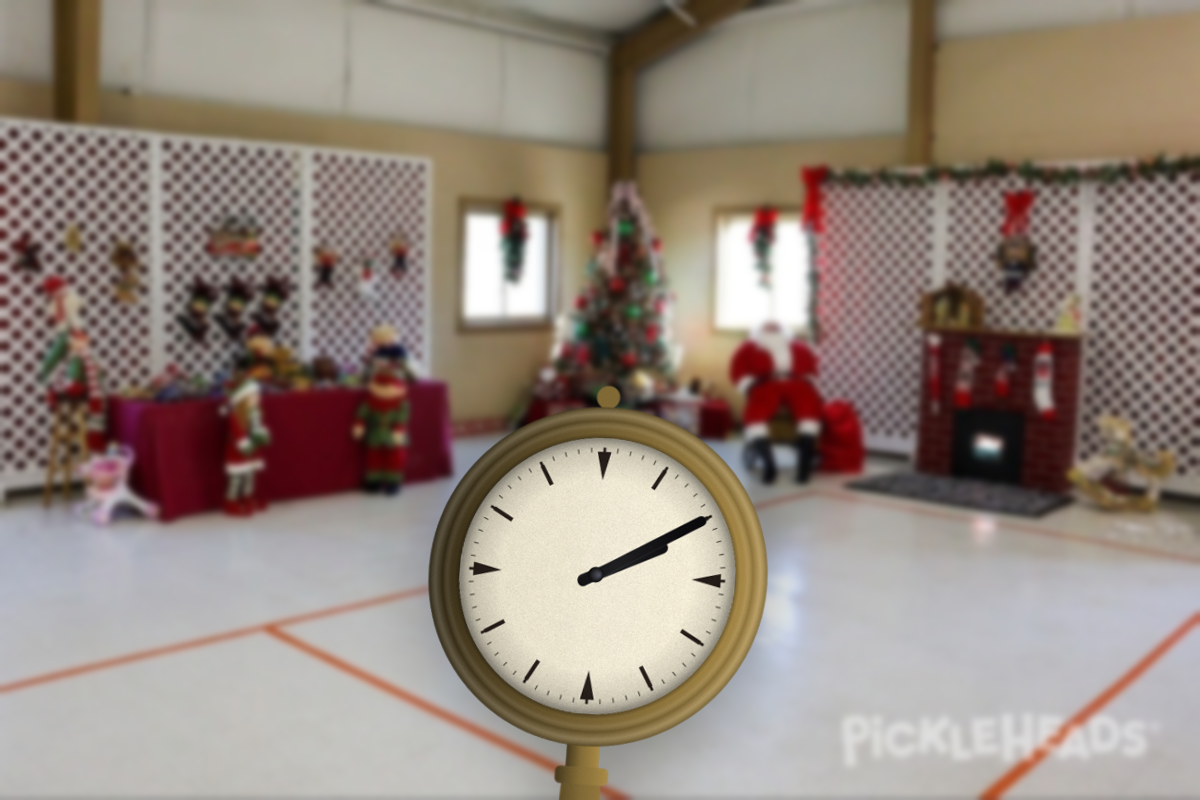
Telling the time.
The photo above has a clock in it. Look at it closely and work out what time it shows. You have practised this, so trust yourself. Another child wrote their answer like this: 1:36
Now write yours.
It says 2:10
